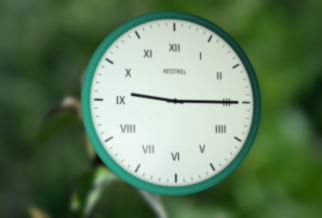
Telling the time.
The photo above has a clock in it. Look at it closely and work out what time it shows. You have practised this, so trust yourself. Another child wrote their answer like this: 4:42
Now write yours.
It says 9:15
